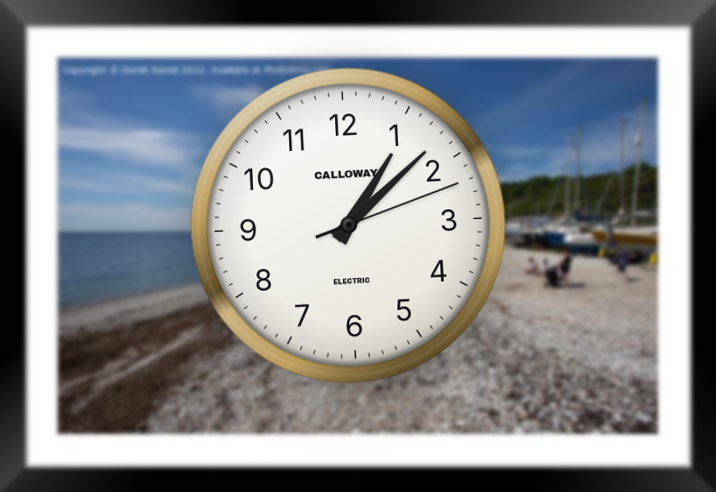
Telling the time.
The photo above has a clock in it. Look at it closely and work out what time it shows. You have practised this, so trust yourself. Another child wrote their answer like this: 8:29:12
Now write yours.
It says 1:08:12
